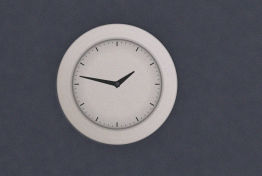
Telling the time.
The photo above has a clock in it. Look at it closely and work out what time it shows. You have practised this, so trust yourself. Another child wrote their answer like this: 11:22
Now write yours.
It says 1:47
